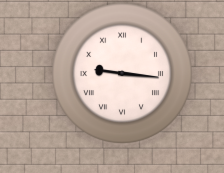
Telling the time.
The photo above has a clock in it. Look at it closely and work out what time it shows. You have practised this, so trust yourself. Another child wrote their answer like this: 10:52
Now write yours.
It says 9:16
